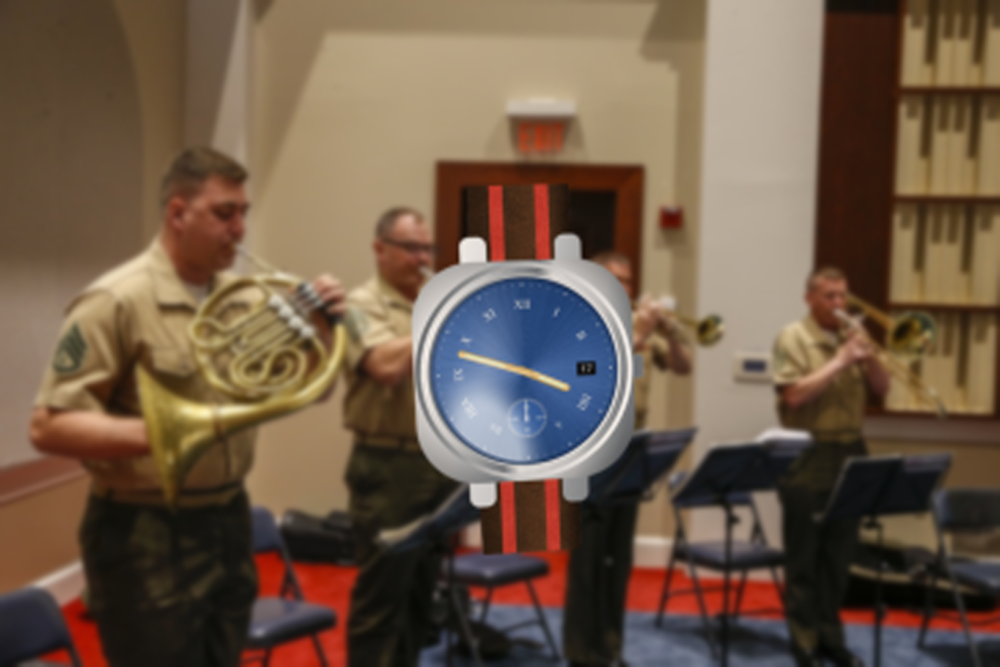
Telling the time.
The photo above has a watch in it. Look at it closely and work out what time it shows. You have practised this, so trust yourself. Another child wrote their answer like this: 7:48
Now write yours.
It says 3:48
